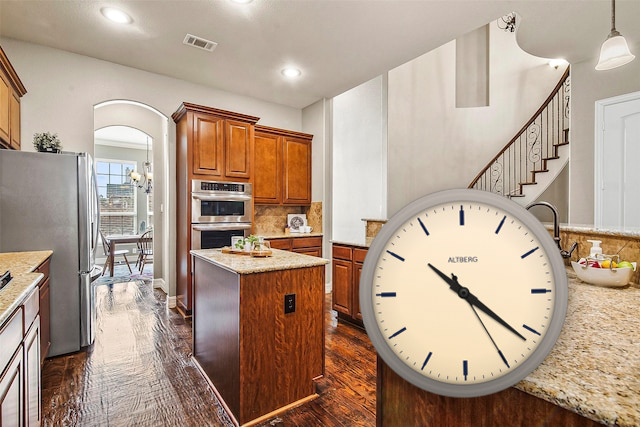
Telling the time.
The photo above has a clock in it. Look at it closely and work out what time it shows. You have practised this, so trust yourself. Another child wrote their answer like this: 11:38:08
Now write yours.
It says 10:21:25
